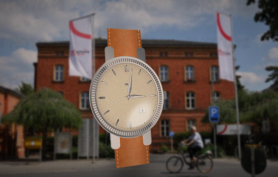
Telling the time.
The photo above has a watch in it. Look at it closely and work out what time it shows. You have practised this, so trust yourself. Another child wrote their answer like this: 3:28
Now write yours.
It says 3:02
